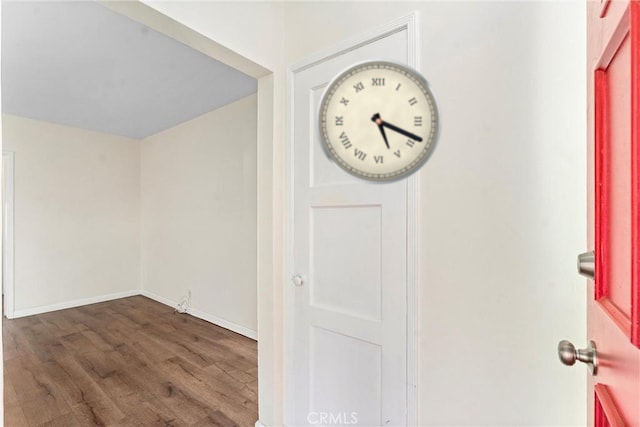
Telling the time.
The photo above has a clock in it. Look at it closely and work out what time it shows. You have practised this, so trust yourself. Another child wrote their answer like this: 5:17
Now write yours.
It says 5:19
